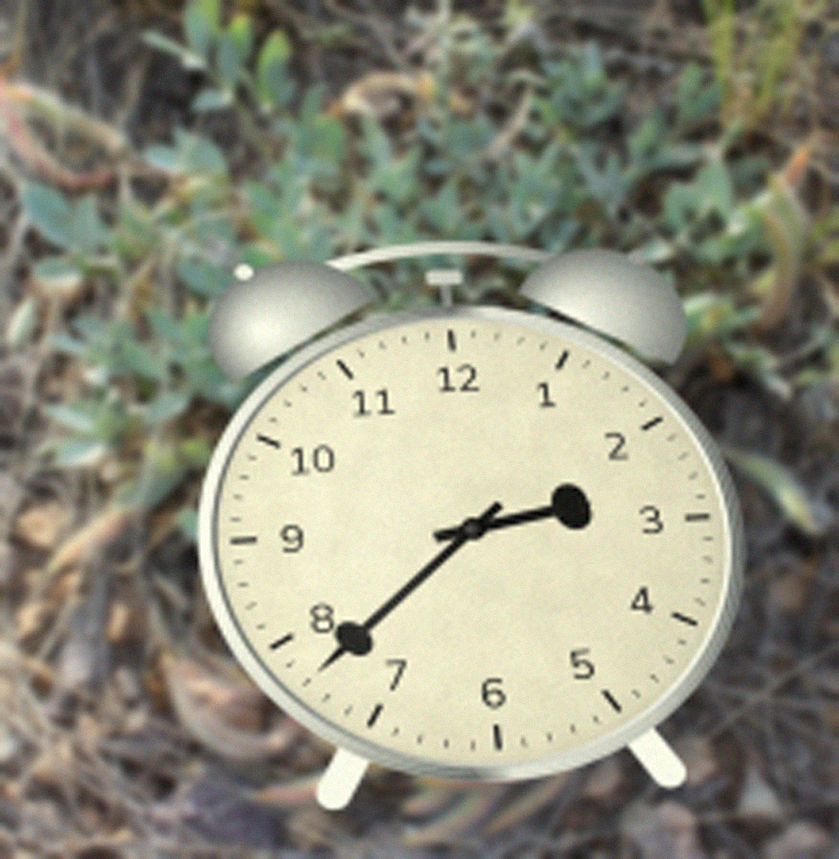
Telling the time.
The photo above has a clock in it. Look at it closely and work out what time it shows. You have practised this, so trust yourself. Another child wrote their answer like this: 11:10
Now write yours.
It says 2:38
